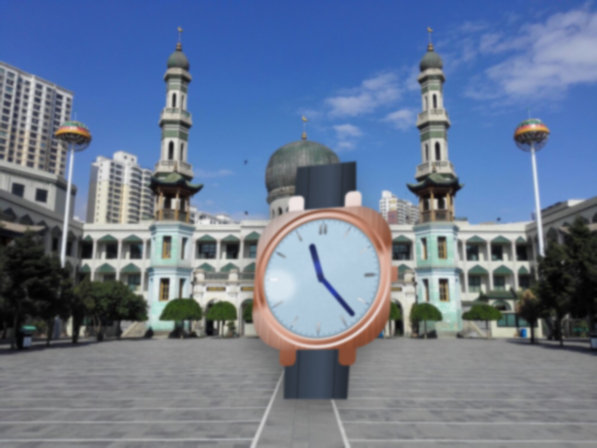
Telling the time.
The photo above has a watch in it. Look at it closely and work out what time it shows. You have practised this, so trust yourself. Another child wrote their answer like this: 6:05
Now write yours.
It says 11:23
